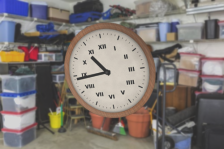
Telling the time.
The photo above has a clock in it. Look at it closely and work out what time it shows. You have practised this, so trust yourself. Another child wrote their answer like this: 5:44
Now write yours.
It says 10:44
